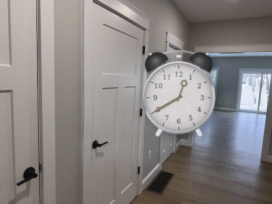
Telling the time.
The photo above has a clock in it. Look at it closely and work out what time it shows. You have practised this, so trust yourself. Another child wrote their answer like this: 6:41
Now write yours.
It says 12:40
